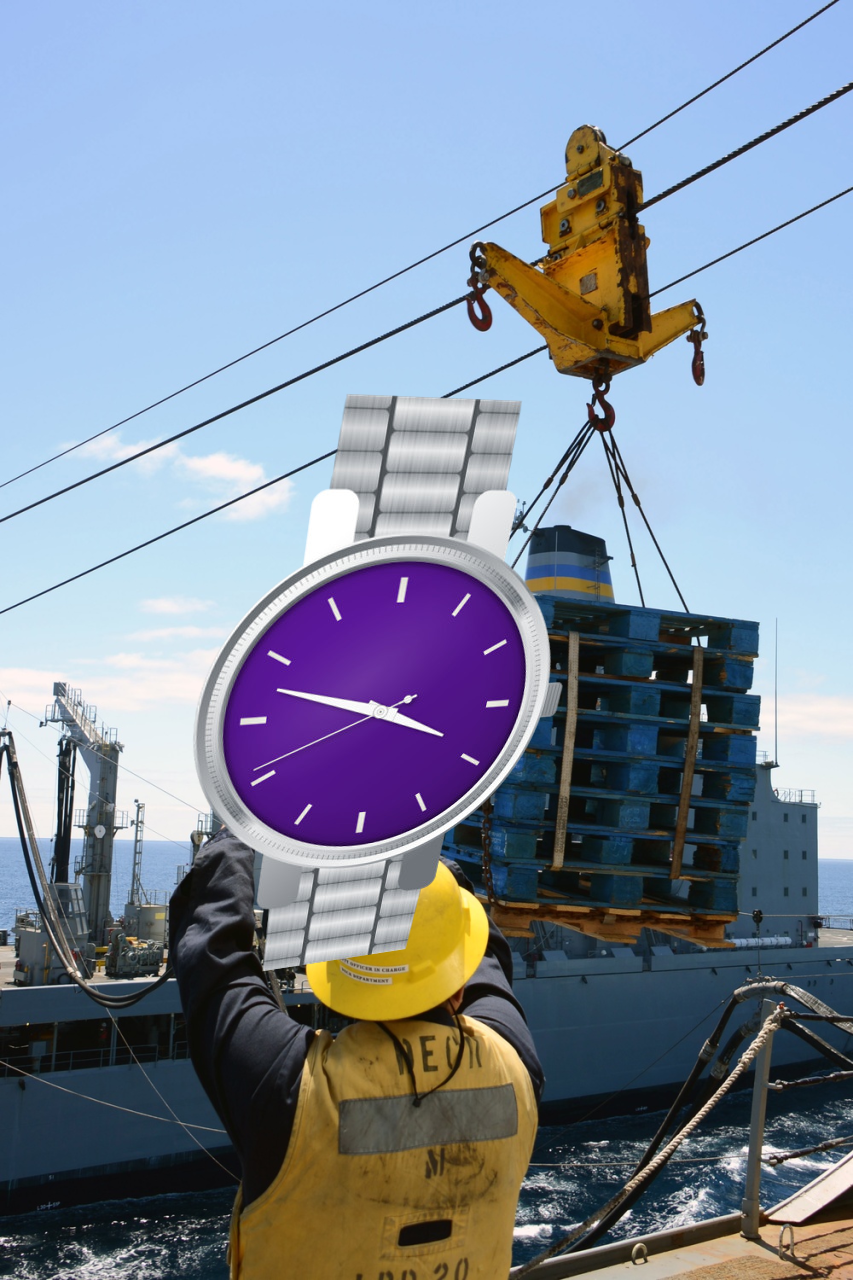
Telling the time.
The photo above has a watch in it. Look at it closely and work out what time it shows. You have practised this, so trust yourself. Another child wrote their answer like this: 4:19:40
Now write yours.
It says 3:47:41
